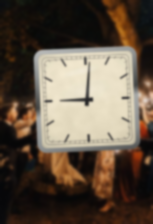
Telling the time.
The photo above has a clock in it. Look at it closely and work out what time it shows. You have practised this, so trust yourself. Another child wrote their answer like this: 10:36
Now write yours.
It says 9:01
